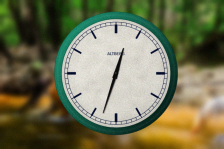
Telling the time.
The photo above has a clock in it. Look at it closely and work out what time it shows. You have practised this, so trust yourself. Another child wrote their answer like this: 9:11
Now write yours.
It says 12:33
